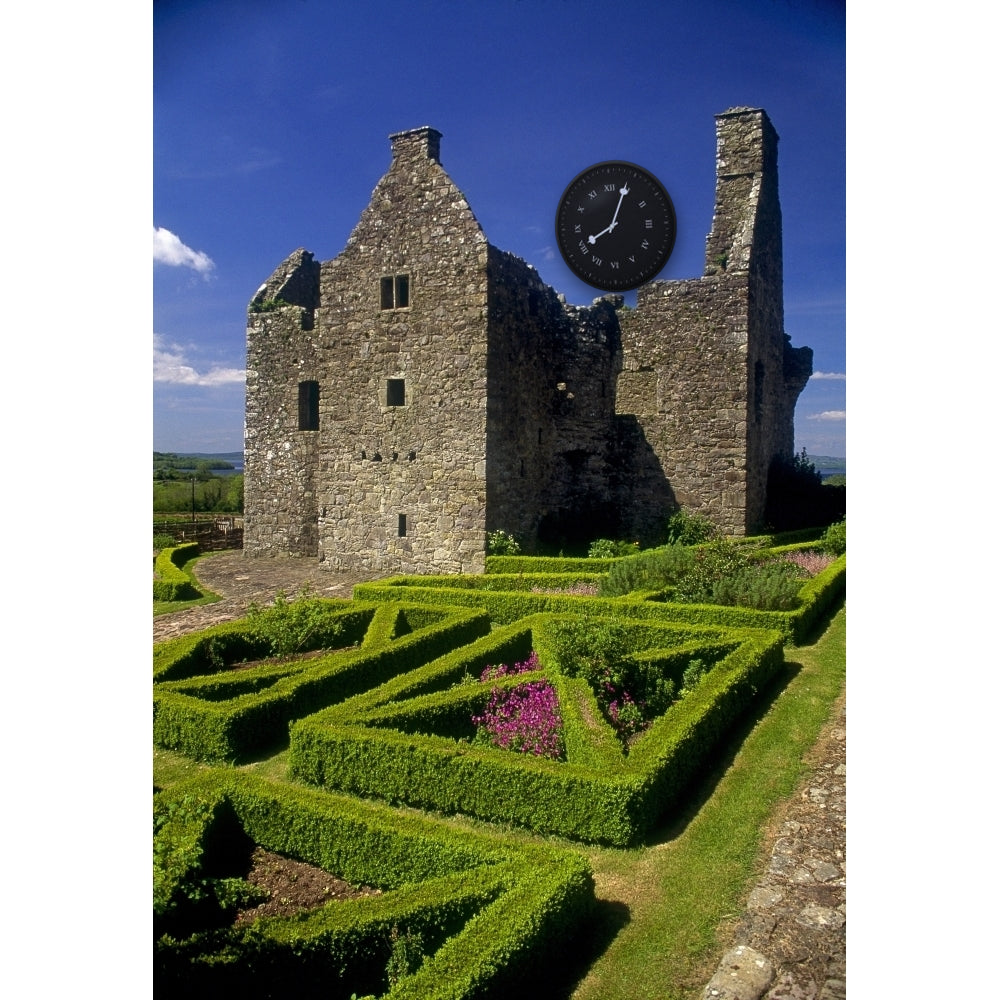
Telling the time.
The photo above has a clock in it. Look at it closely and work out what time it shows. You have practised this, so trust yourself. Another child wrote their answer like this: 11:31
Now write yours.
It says 8:04
